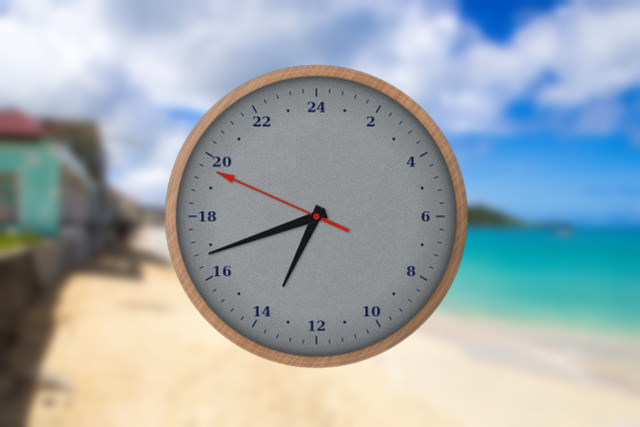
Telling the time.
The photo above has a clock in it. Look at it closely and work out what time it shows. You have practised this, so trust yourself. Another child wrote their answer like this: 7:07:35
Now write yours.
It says 13:41:49
